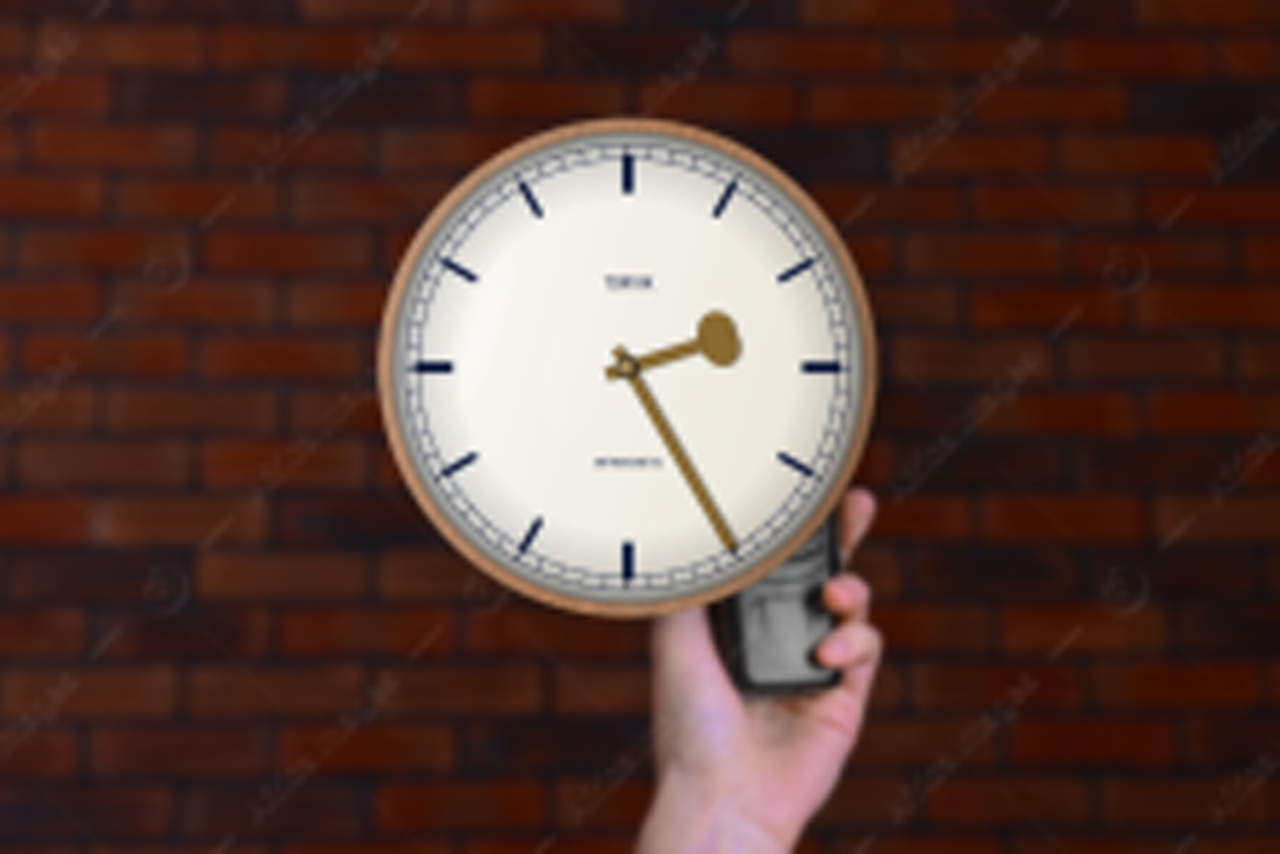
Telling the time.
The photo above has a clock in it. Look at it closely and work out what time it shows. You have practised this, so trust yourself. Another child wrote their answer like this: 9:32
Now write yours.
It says 2:25
